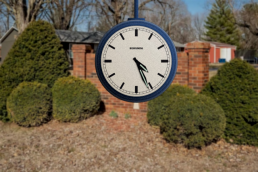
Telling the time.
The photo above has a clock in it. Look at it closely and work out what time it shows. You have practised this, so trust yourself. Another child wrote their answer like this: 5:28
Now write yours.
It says 4:26
